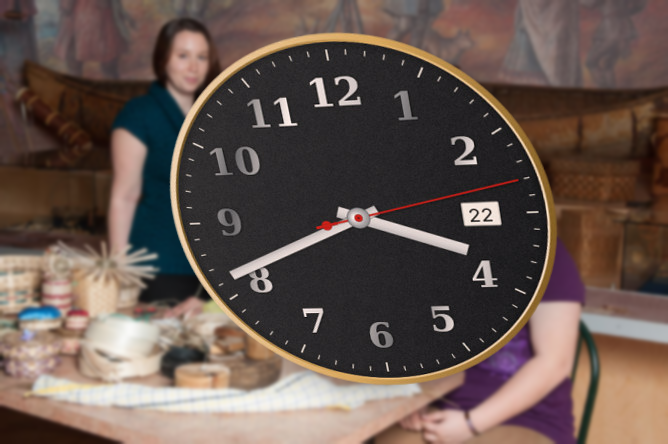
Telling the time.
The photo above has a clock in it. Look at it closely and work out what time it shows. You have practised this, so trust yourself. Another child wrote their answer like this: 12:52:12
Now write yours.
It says 3:41:13
